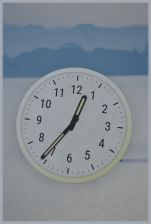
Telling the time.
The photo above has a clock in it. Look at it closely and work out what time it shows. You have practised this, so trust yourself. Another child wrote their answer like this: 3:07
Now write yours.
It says 12:36
